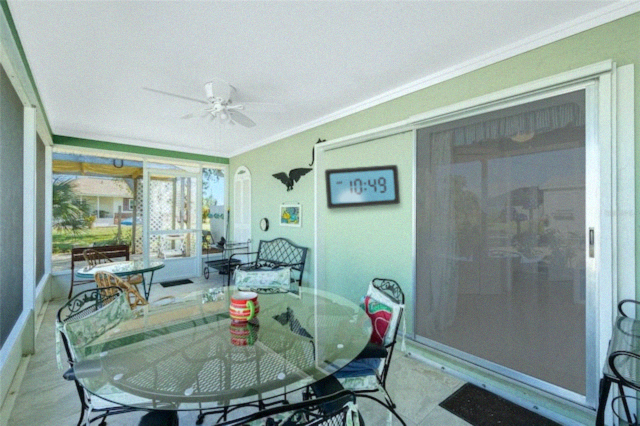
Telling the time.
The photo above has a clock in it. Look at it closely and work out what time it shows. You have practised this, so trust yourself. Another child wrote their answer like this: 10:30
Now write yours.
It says 10:49
